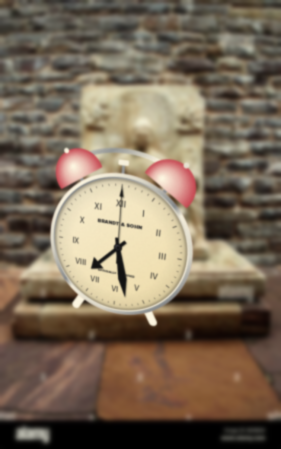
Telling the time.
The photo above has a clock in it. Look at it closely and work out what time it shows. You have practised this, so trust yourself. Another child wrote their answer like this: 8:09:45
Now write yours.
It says 7:28:00
